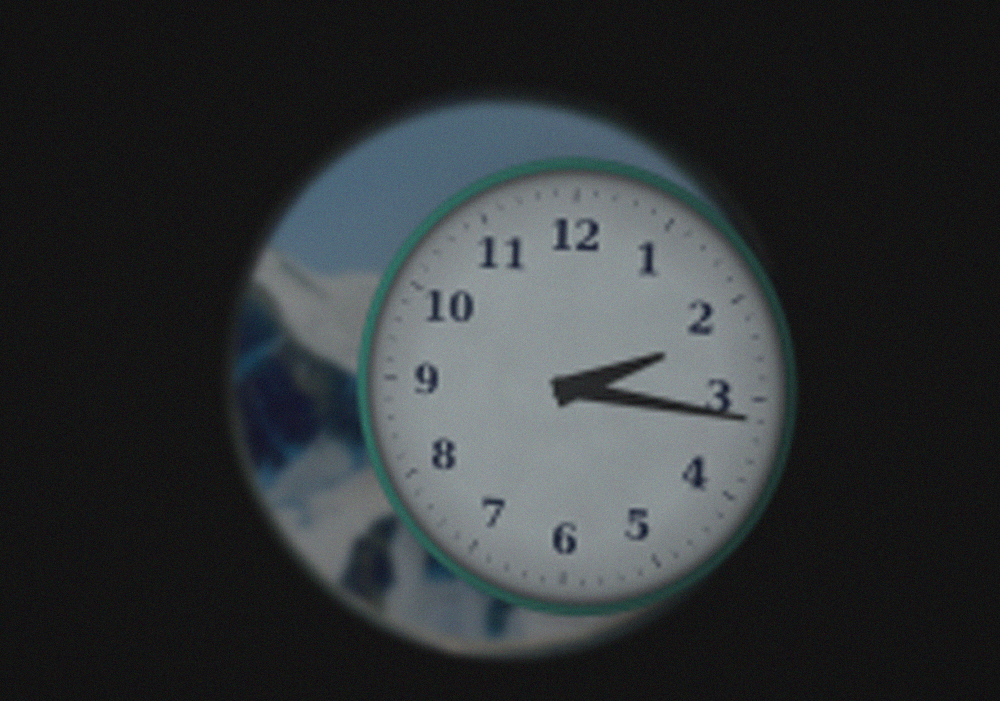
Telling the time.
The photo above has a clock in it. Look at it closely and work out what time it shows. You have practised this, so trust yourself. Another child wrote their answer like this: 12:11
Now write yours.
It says 2:16
